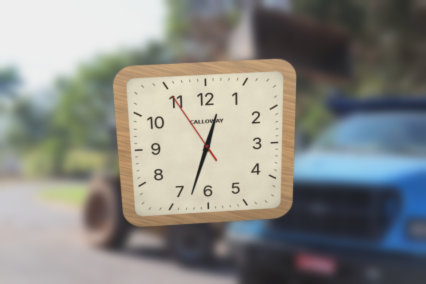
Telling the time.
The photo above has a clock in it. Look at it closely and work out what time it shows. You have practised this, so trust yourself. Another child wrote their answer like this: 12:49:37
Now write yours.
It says 12:32:55
